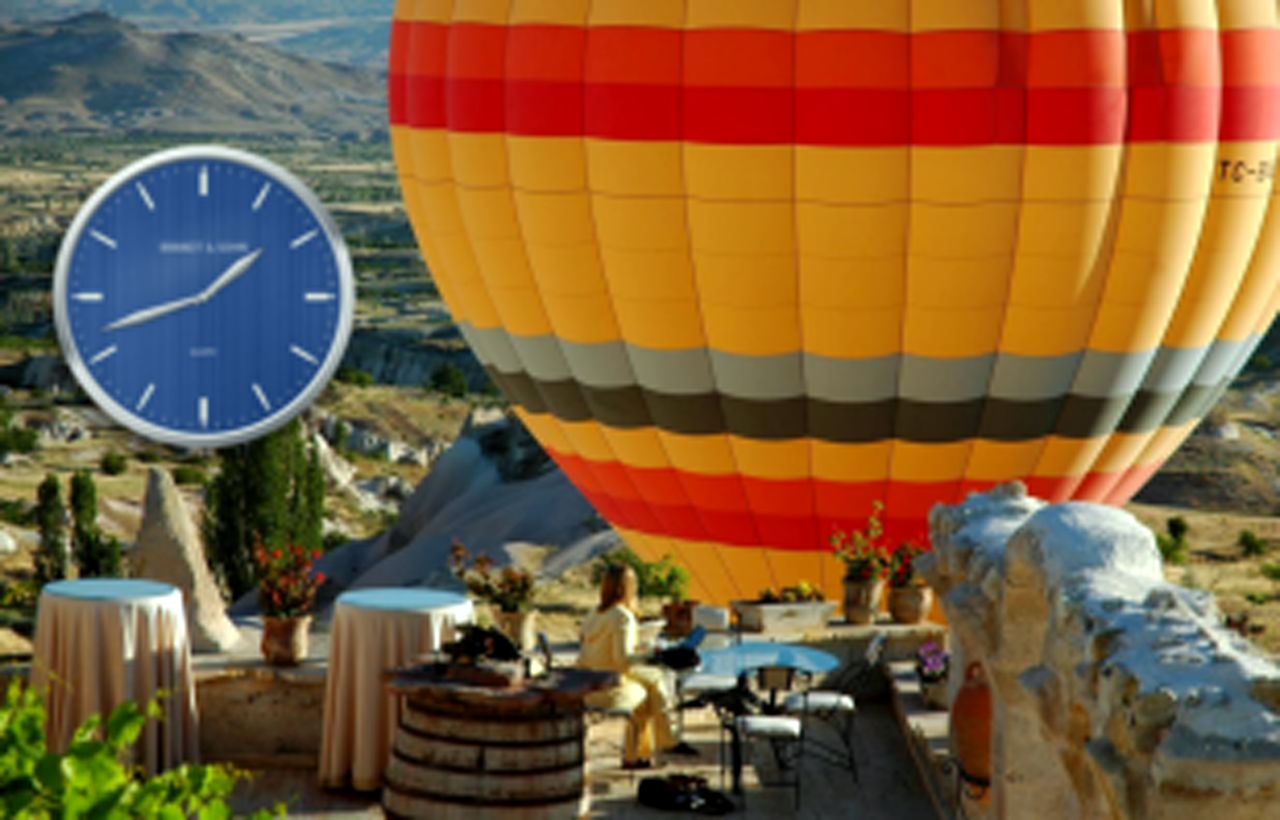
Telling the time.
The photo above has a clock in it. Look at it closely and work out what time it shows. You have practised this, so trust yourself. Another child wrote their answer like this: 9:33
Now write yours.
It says 1:42
